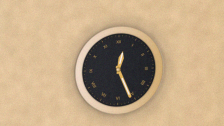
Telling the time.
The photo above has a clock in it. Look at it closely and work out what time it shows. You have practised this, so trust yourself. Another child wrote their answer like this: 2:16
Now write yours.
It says 12:26
